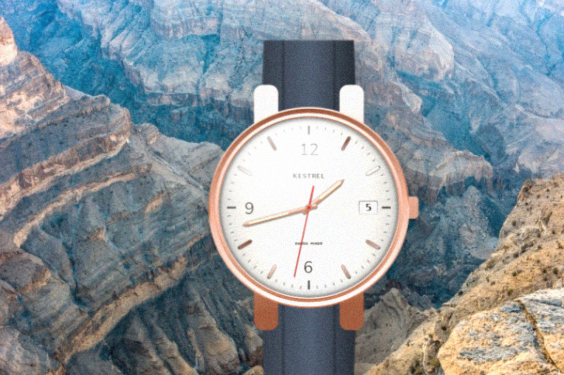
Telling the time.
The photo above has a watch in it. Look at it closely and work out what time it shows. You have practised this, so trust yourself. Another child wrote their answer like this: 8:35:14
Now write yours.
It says 1:42:32
